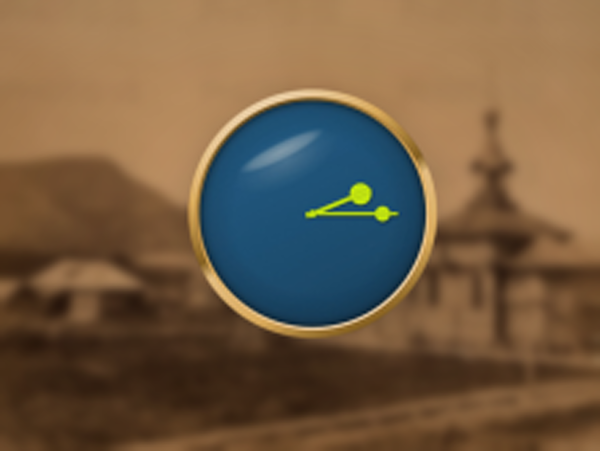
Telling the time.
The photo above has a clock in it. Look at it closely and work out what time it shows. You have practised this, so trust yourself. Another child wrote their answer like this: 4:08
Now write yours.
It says 2:15
